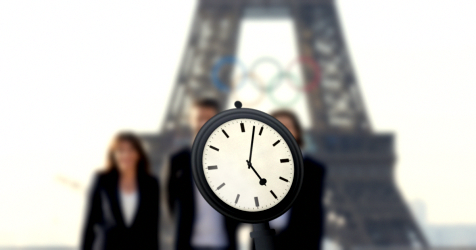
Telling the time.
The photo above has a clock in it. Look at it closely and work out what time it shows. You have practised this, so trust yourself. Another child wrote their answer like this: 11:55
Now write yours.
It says 5:03
